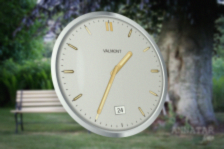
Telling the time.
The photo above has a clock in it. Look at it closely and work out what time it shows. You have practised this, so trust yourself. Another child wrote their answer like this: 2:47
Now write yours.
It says 1:35
